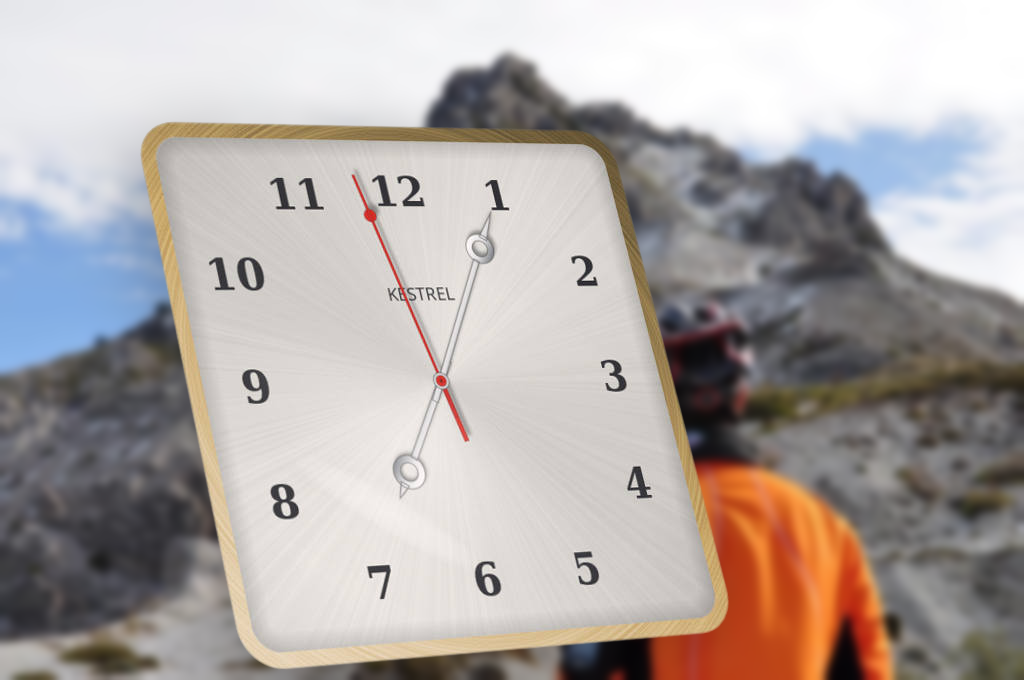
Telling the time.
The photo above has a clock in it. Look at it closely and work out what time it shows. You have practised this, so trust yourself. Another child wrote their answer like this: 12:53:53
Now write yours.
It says 7:04:58
